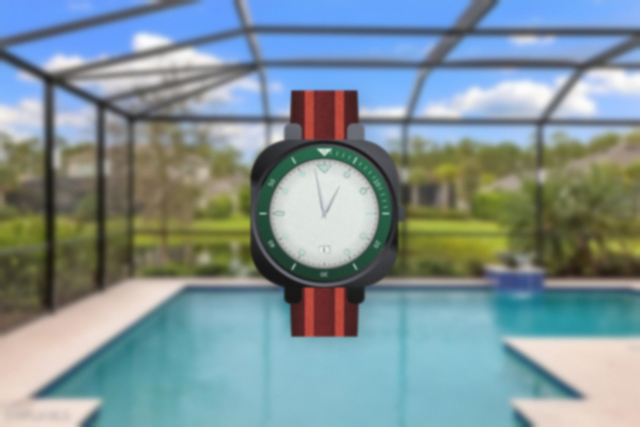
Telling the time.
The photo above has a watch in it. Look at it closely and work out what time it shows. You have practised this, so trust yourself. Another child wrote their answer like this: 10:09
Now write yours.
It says 12:58
